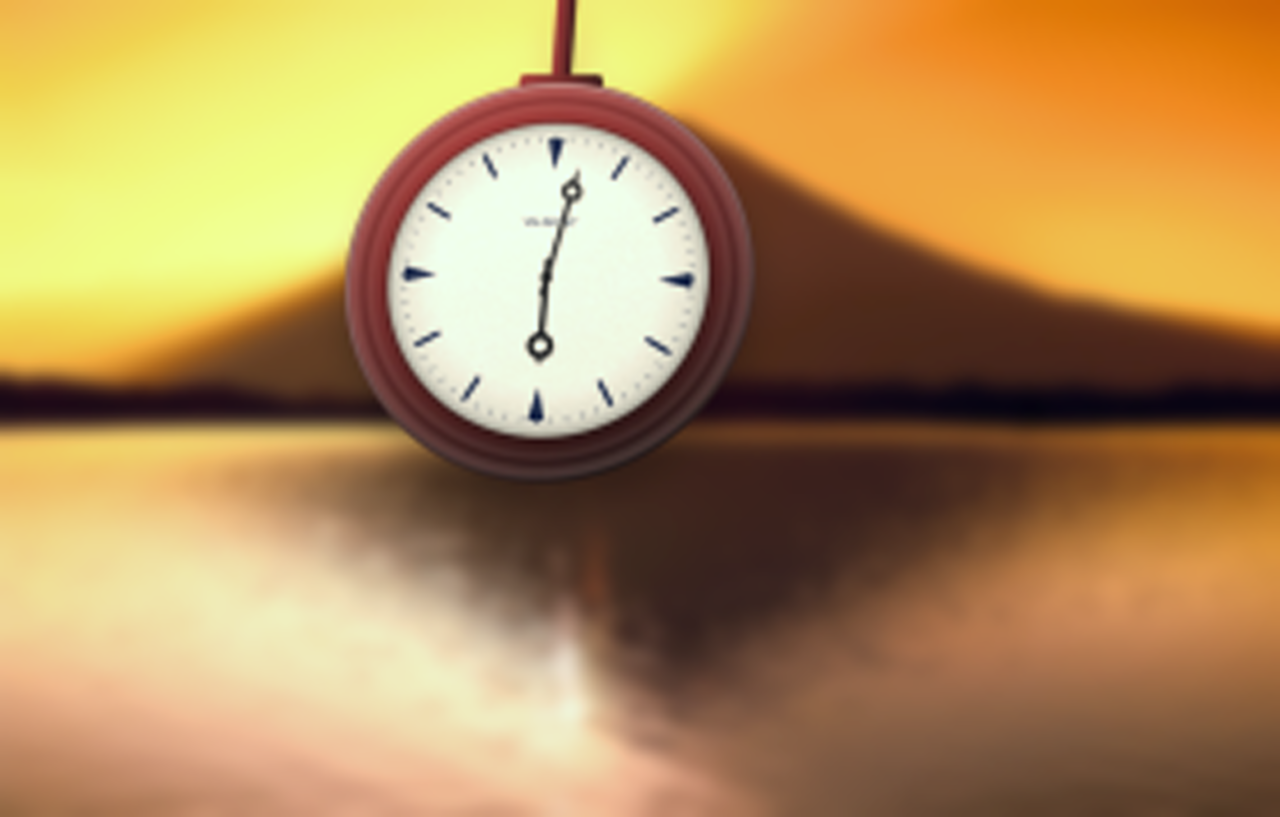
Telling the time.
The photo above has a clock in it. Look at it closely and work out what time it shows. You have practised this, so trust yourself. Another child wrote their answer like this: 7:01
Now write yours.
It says 6:02
